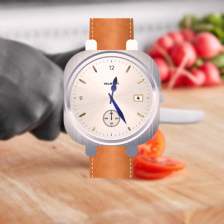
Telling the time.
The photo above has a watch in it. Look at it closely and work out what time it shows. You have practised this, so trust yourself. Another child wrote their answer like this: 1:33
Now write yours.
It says 12:25
